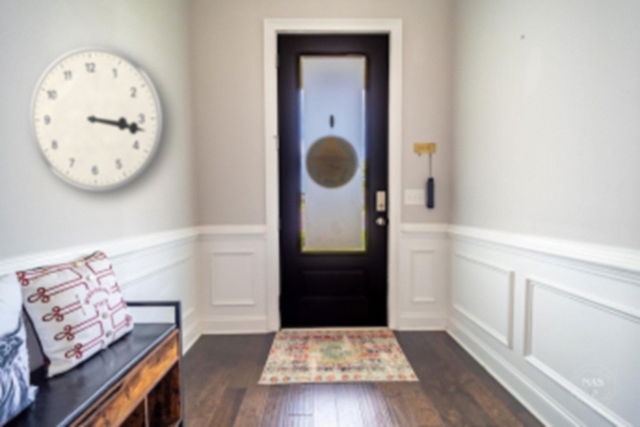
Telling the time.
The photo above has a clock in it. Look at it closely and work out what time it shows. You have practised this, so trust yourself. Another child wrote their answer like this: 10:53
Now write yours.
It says 3:17
